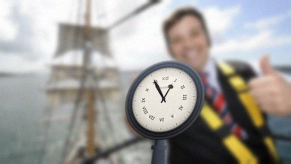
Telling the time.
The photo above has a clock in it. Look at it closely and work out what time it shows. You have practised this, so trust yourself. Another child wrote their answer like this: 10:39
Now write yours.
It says 12:55
